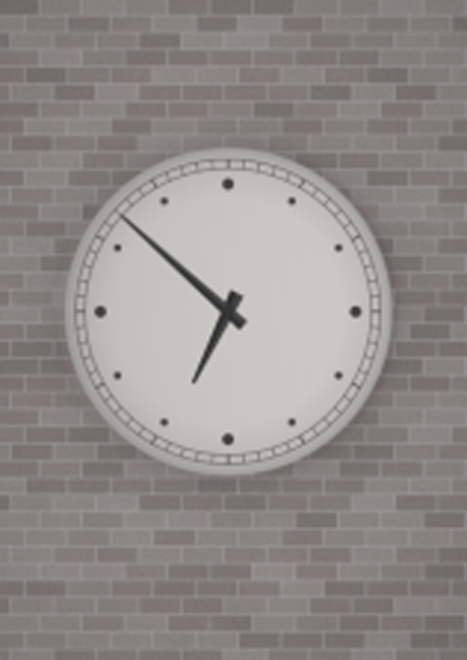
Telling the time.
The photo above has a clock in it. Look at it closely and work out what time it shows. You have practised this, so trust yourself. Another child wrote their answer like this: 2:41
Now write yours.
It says 6:52
